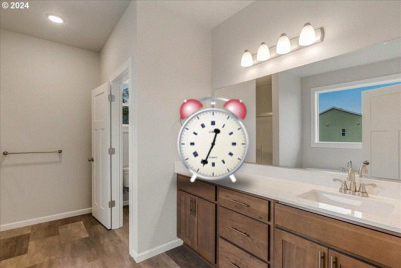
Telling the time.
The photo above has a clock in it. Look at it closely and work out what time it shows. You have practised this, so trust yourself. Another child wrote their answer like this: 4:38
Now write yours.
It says 12:34
